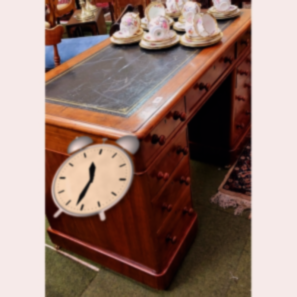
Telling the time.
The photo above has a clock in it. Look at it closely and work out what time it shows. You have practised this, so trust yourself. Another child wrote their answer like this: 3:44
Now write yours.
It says 11:32
